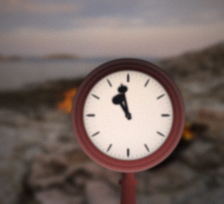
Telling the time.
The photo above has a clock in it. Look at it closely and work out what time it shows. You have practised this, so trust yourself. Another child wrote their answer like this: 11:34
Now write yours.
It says 10:58
